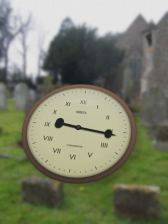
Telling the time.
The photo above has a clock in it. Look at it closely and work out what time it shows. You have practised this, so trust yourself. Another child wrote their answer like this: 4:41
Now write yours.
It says 9:16
